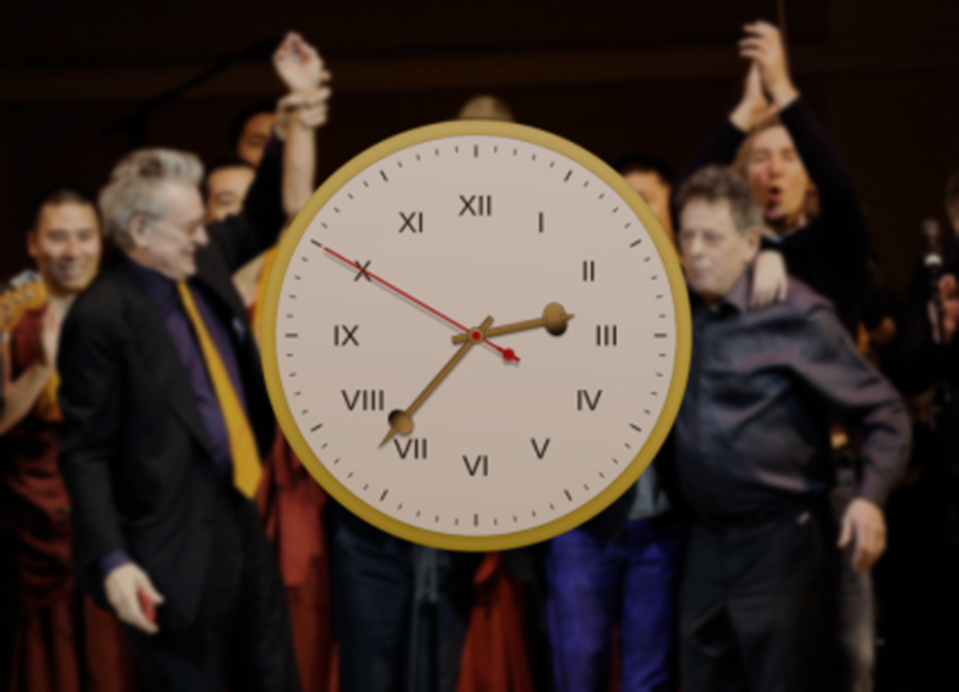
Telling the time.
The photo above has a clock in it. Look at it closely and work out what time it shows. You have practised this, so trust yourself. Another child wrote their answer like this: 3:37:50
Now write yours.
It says 2:36:50
